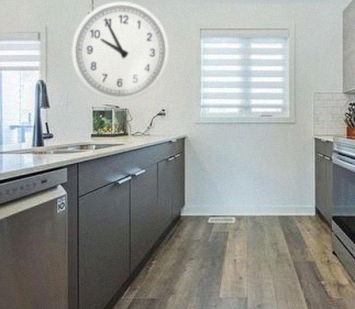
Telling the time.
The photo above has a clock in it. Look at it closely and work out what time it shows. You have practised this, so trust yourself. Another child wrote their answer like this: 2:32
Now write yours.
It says 9:55
